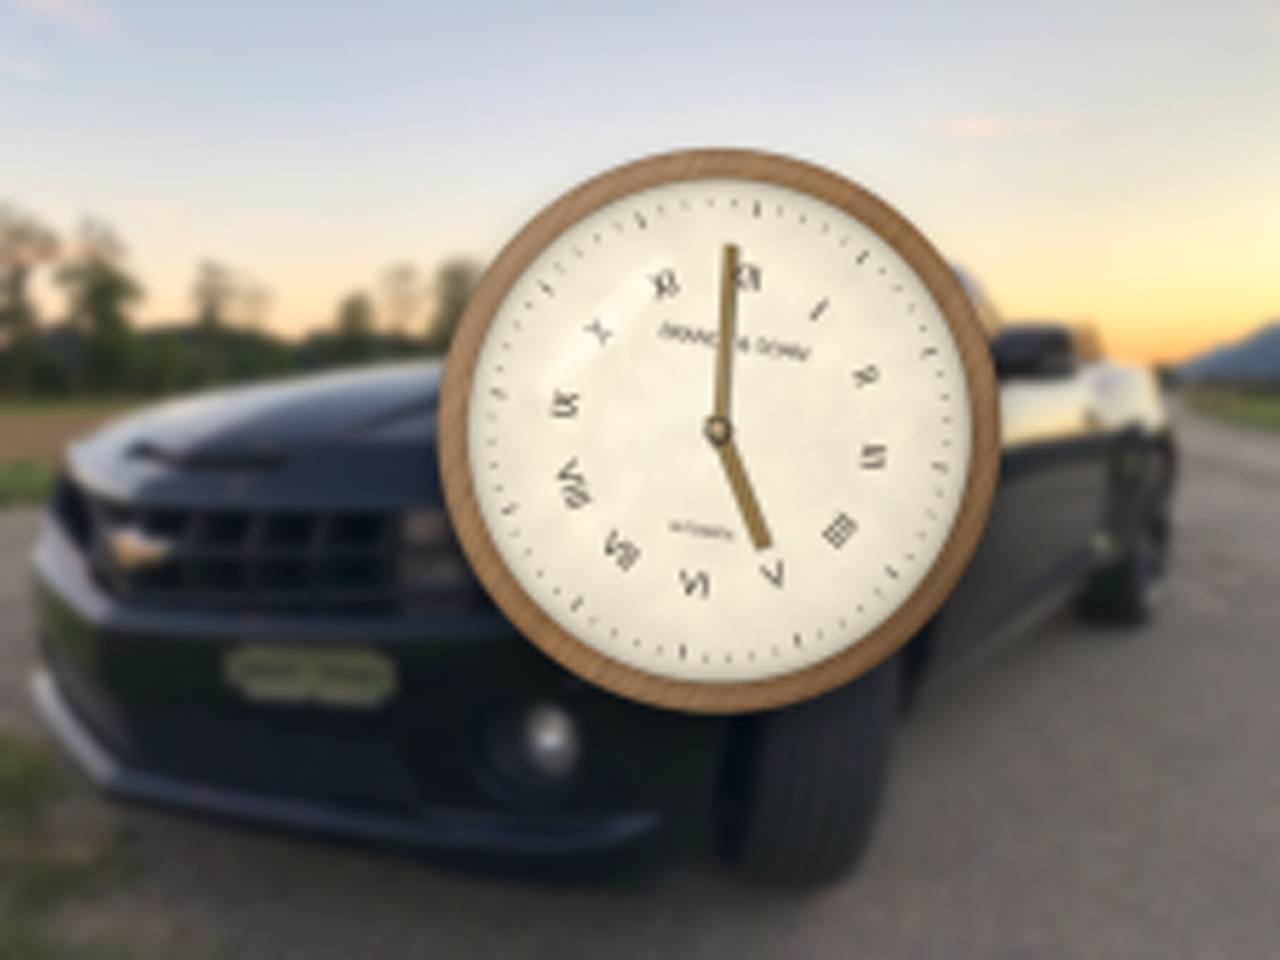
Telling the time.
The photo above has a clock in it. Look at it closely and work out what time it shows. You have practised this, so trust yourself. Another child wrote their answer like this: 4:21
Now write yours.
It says 4:59
